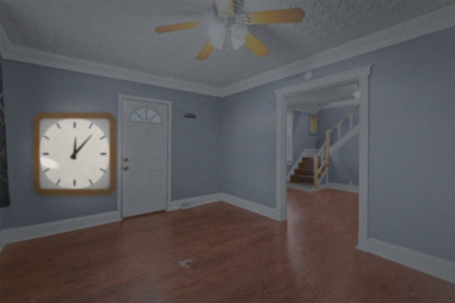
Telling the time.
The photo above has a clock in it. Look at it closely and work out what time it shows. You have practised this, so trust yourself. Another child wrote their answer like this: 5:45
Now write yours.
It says 12:07
